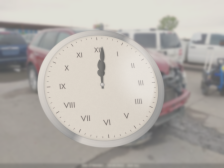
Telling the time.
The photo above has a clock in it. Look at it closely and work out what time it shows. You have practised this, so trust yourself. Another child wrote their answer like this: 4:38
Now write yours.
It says 12:01
